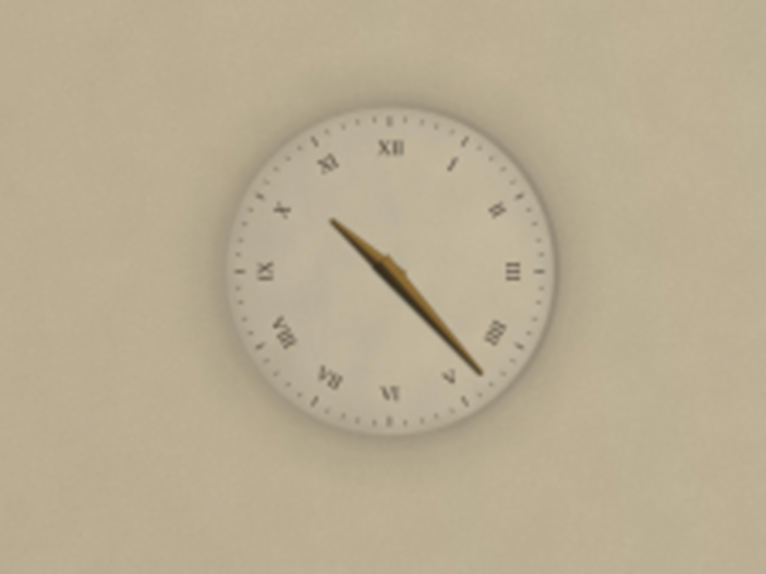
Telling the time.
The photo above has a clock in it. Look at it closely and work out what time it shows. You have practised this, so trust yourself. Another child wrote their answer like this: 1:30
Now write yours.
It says 10:23
